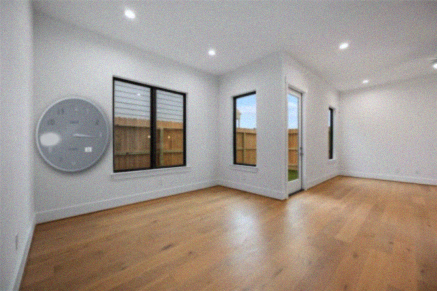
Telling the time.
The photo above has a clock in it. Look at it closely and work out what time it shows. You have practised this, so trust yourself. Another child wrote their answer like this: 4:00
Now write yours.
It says 3:16
